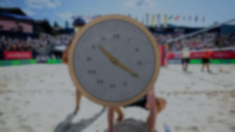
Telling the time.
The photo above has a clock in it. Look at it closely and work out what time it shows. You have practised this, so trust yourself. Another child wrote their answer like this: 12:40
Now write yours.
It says 10:20
